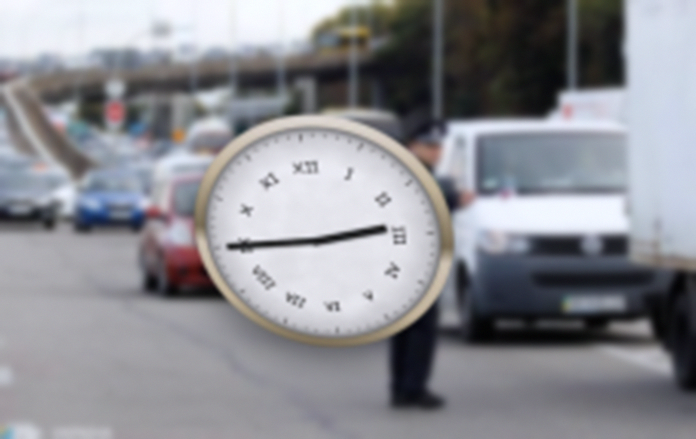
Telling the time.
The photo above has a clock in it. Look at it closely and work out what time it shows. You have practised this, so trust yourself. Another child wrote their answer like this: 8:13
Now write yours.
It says 2:45
